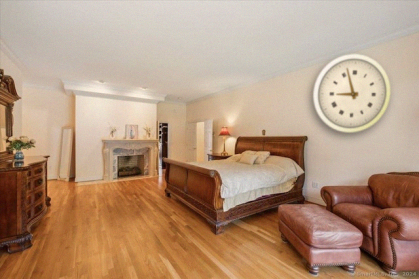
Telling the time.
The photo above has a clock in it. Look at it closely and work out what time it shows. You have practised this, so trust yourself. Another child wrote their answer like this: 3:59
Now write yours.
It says 8:57
